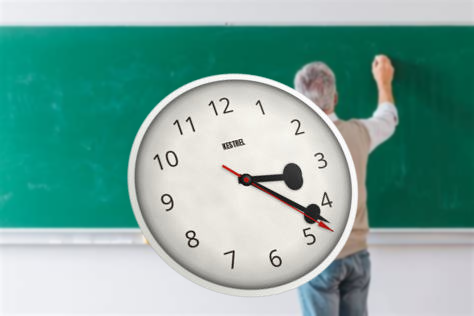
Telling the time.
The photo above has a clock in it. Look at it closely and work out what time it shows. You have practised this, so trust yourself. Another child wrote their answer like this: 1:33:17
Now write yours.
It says 3:22:23
